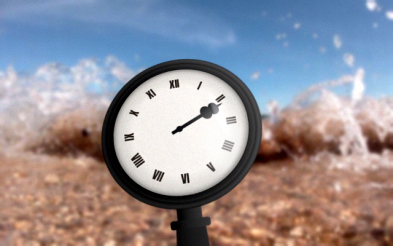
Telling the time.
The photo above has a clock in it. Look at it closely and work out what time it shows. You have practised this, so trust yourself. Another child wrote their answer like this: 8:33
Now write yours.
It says 2:11
